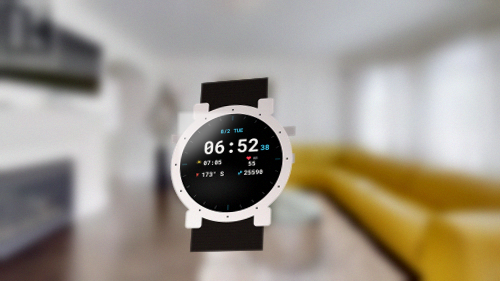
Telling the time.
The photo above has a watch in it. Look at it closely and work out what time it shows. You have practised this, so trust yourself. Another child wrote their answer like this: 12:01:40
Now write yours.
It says 6:52:38
